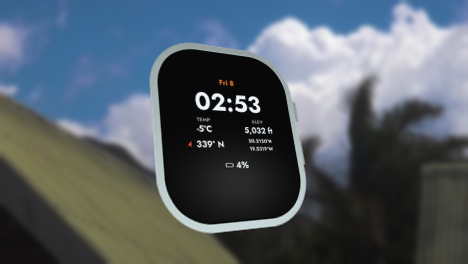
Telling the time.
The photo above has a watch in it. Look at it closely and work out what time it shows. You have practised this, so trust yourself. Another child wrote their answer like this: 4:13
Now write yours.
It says 2:53
